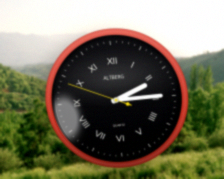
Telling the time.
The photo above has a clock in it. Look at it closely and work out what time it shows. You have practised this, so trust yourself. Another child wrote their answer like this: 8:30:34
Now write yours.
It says 2:14:49
